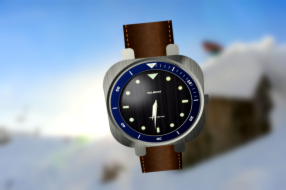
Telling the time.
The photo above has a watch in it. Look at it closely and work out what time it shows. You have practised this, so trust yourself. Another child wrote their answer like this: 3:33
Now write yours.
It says 6:31
